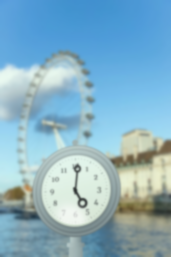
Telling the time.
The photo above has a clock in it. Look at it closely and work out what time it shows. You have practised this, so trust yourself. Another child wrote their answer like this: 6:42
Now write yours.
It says 5:01
